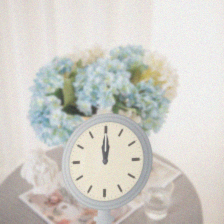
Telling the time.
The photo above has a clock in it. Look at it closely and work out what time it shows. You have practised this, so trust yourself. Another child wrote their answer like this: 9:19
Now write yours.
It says 12:00
